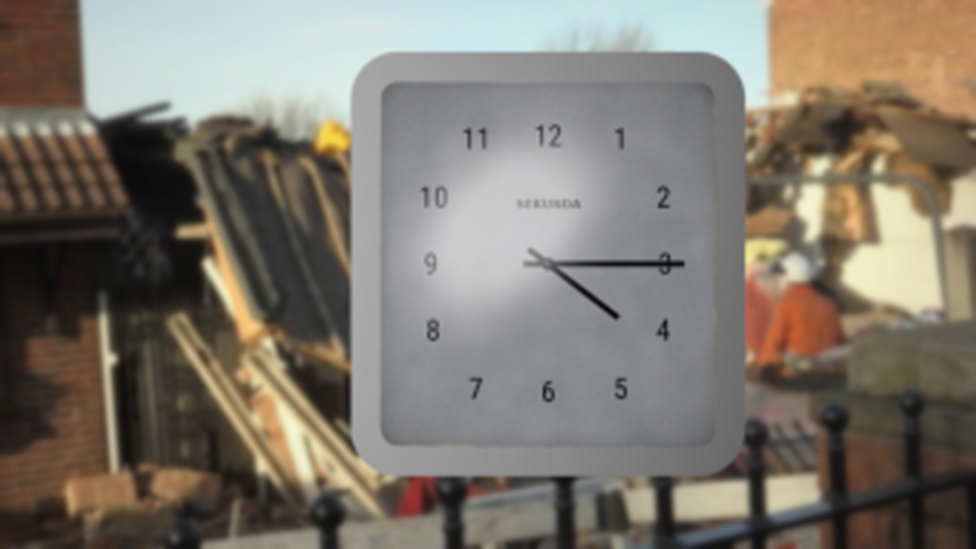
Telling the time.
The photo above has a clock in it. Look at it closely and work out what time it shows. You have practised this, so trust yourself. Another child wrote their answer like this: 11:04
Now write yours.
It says 4:15
